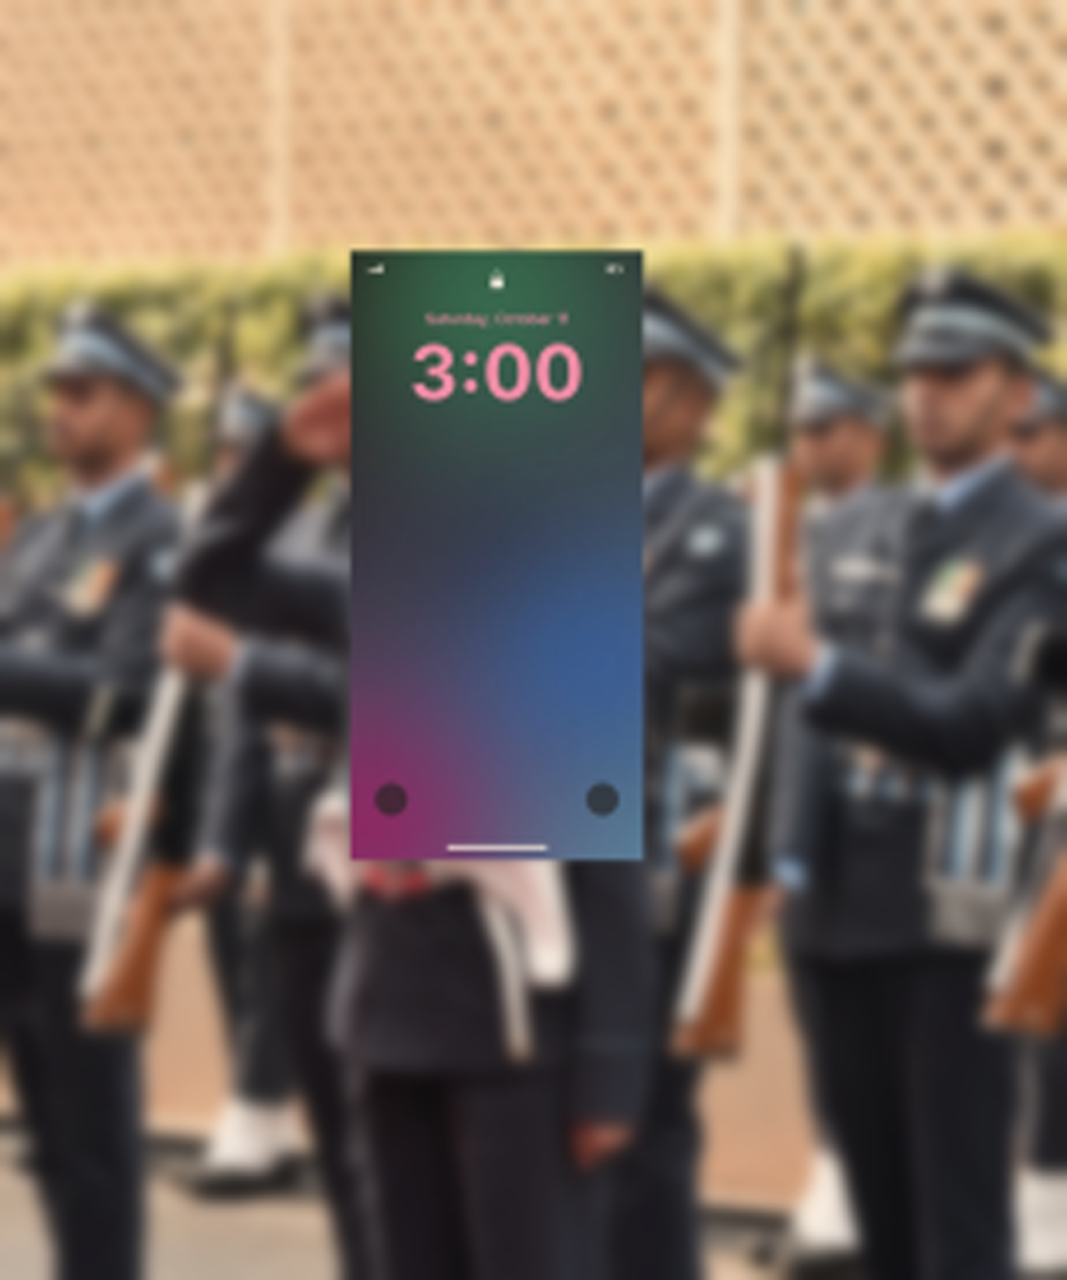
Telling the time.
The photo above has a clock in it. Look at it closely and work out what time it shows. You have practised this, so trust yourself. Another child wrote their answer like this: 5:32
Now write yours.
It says 3:00
